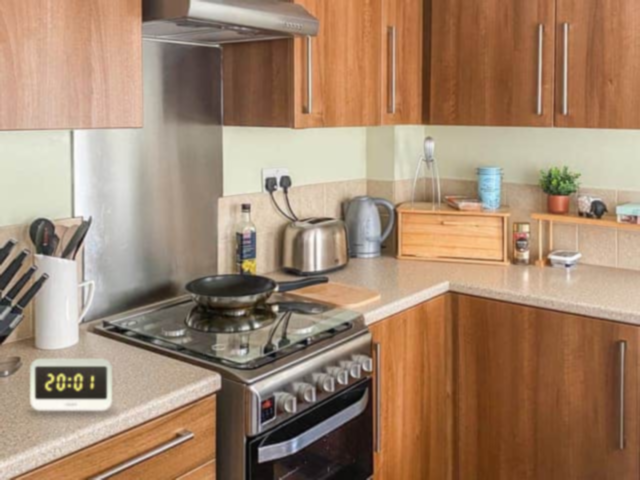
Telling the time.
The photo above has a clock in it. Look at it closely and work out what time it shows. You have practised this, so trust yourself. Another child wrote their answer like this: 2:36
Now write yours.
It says 20:01
